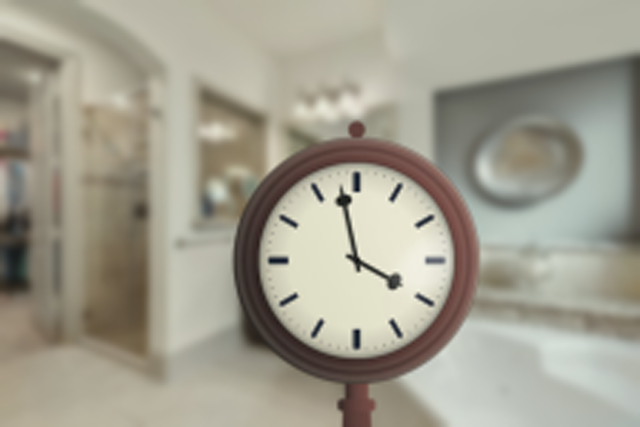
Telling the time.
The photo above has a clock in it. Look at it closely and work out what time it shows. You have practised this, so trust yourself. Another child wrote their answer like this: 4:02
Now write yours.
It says 3:58
